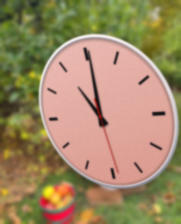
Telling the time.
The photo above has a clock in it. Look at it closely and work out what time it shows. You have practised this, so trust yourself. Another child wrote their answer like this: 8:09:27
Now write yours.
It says 11:00:29
